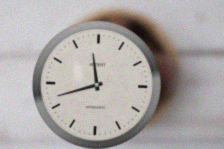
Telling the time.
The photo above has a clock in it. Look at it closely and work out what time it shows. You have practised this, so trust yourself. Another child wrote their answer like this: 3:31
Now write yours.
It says 11:42
